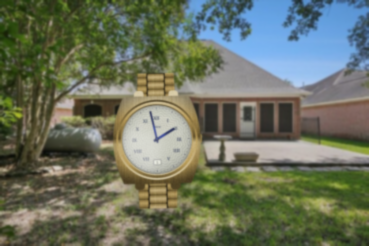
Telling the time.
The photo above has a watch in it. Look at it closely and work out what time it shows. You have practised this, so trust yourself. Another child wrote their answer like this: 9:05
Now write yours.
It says 1:58
